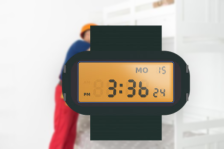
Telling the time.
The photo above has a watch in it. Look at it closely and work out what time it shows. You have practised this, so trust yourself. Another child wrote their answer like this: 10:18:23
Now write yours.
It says 3:36:24
